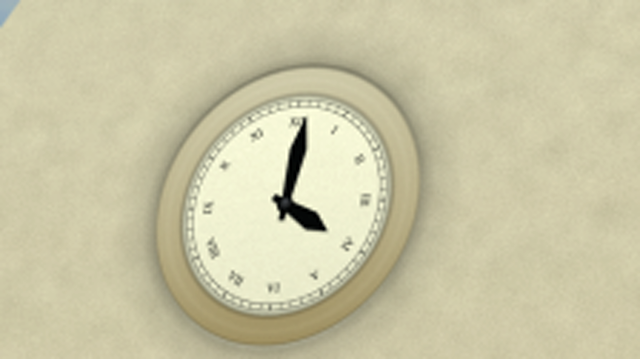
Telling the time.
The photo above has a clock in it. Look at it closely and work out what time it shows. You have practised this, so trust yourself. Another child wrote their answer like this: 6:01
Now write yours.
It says 4:01
